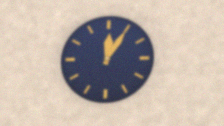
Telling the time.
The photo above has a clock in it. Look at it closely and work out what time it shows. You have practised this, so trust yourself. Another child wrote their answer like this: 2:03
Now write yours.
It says 12:05
